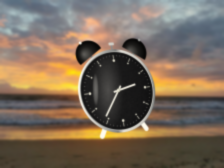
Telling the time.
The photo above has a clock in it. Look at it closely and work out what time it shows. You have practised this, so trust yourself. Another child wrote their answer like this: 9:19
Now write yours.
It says 2:36
